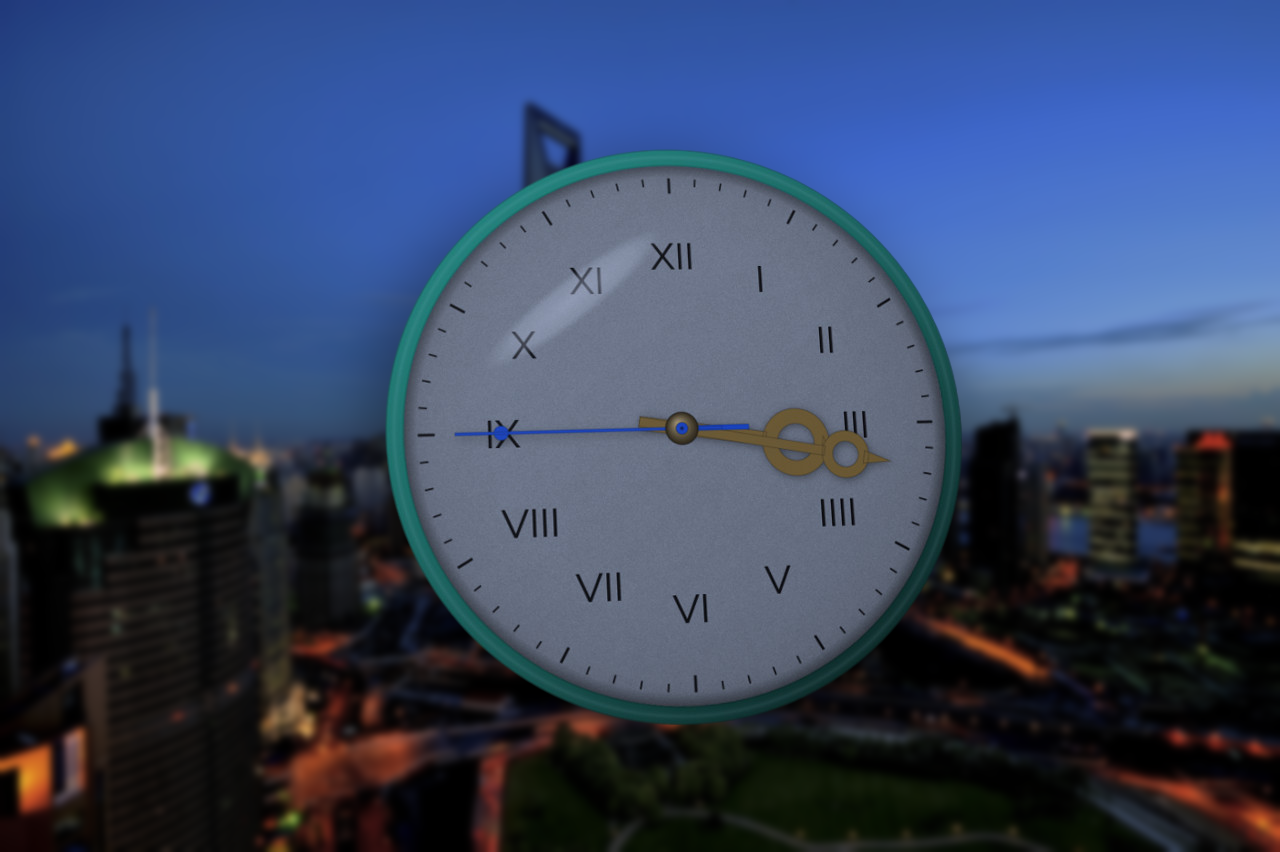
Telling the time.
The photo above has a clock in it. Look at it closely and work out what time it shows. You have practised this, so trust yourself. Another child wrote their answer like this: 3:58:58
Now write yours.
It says 3:16:45
